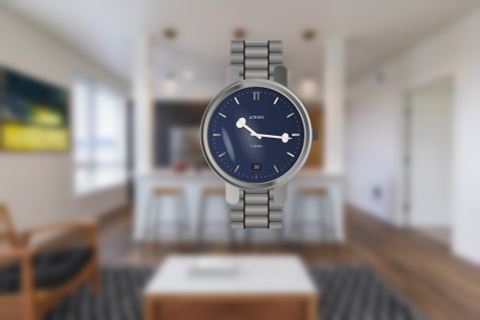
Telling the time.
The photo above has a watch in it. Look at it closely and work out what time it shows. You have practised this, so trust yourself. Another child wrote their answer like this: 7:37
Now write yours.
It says 10:16
